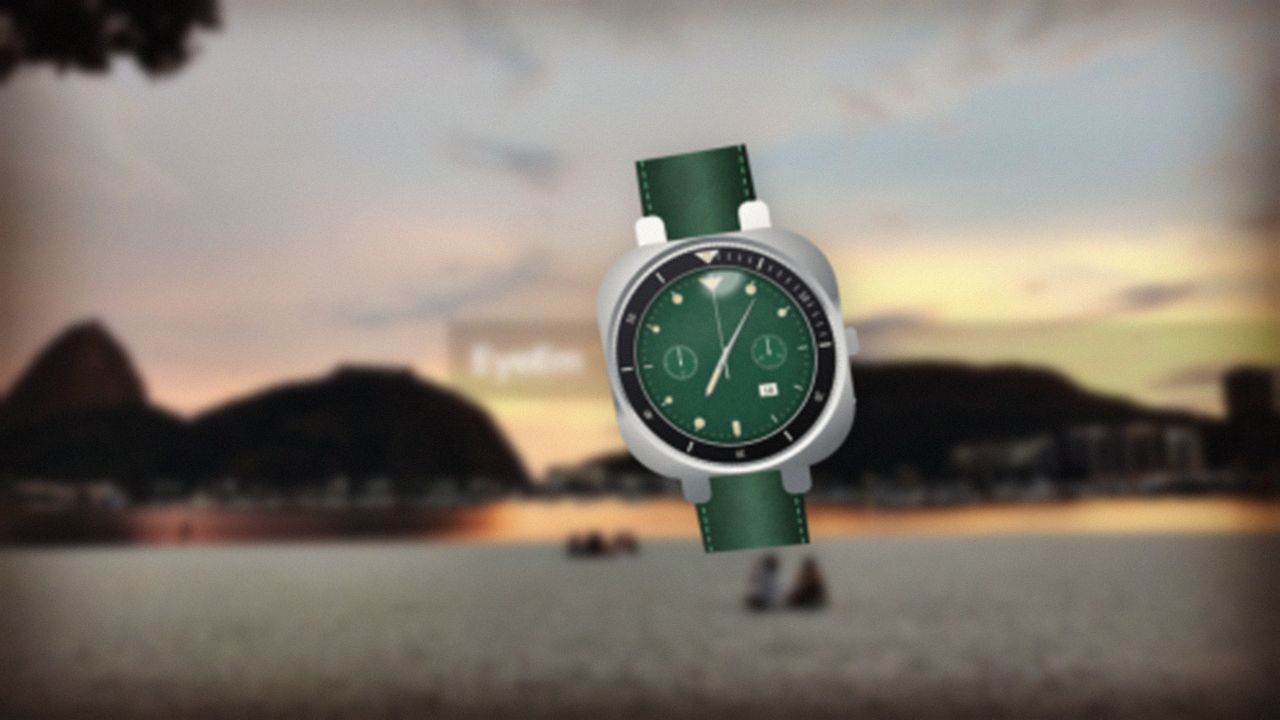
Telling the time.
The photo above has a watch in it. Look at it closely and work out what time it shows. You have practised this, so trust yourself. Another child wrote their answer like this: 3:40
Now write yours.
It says 7:06
